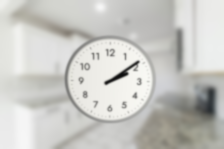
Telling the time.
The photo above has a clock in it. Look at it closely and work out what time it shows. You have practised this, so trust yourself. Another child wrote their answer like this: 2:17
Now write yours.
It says 2:09
